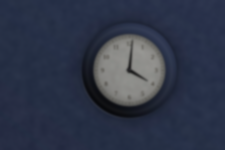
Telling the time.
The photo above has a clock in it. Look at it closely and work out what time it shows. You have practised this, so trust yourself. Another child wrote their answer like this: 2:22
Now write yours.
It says 4:01
